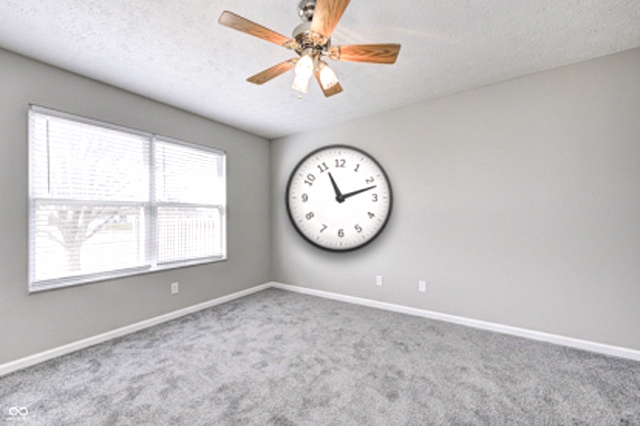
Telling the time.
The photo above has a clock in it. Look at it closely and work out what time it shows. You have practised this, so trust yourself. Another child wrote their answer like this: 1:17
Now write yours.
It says 11:12
